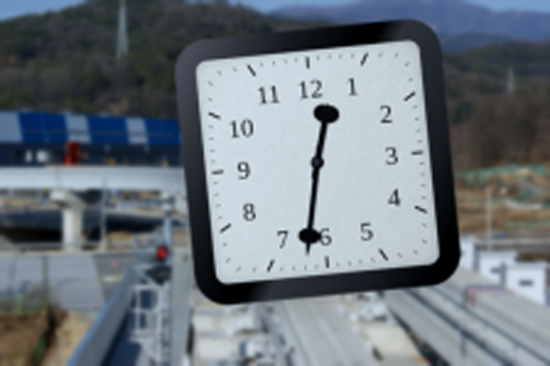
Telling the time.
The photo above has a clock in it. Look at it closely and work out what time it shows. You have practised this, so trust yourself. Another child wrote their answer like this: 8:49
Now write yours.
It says 12:32
